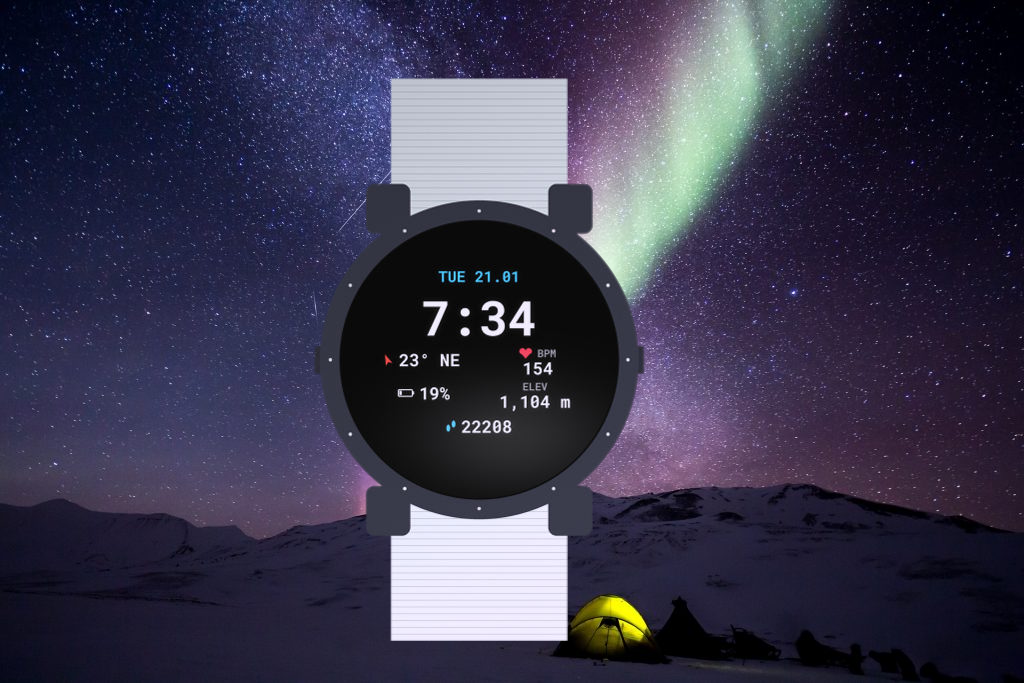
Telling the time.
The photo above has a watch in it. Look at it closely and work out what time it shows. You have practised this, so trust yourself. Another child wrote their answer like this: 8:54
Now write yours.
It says 7:34
